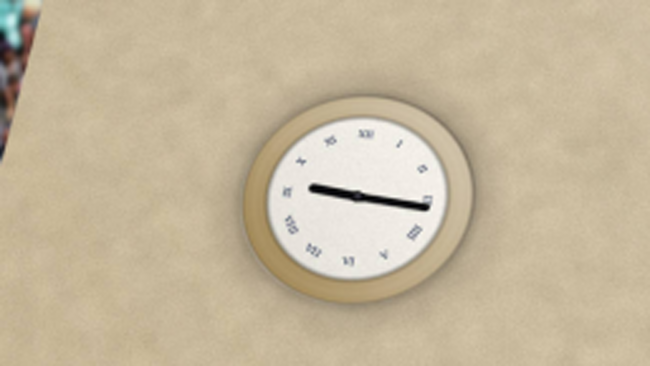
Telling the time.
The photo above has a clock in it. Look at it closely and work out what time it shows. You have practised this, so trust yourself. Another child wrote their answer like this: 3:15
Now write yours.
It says 9:16
